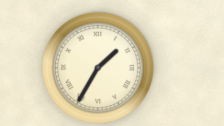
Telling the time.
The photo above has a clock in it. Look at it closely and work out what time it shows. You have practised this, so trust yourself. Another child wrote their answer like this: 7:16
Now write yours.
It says 1:35
